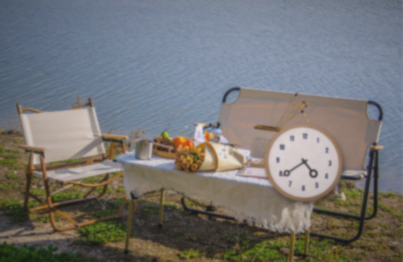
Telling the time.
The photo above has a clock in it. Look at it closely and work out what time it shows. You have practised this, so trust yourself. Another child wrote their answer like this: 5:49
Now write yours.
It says 4:39
